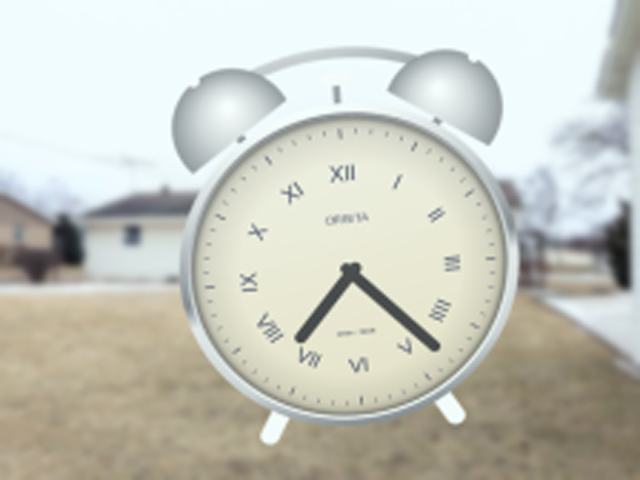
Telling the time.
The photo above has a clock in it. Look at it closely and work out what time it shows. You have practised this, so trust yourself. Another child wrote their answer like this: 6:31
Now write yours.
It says 7:23
